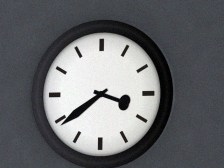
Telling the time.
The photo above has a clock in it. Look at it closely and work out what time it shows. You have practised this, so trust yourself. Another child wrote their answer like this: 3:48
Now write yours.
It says 3:39
